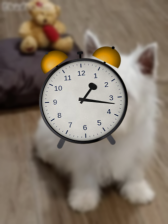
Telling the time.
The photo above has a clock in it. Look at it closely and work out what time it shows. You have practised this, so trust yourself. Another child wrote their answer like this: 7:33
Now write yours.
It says 1:17
